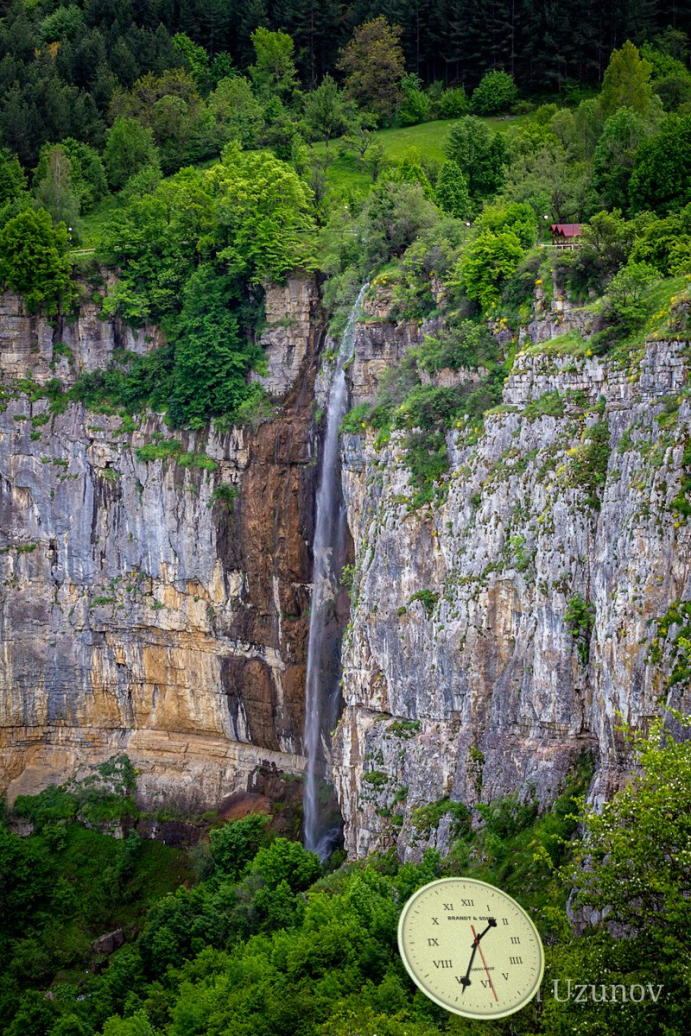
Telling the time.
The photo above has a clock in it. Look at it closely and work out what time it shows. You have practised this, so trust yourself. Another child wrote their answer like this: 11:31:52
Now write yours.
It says 1:34:29
